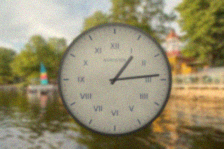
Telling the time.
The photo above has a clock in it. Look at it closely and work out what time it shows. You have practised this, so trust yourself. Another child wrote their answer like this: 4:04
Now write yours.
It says 1:14
